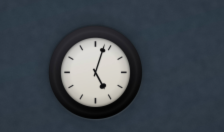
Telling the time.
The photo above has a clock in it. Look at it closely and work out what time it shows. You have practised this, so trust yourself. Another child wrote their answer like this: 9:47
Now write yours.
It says 5:03
